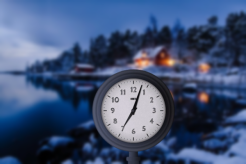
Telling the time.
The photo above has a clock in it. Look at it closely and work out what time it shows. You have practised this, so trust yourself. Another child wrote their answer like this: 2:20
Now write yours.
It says 7:03
